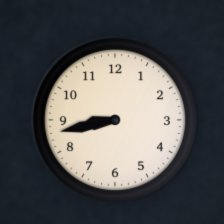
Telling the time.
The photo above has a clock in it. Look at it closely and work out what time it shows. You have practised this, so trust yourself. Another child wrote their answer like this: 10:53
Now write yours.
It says 8:43
